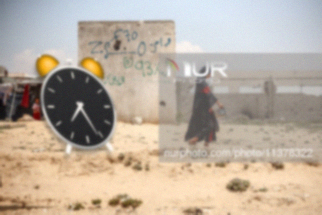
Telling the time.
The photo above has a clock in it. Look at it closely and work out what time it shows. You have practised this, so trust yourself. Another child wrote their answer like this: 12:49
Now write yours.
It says 7:26
